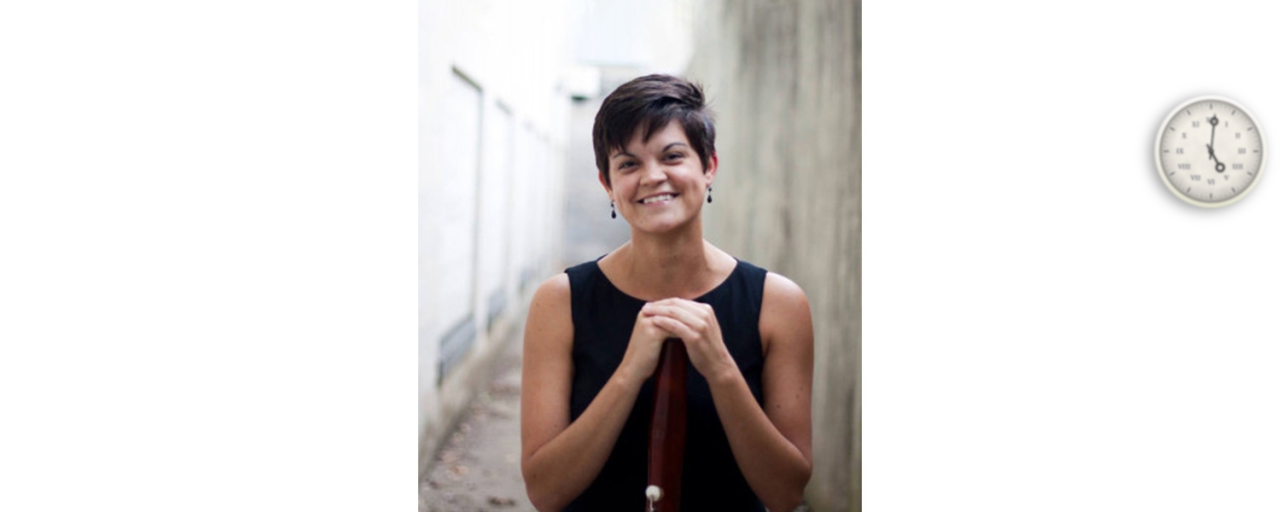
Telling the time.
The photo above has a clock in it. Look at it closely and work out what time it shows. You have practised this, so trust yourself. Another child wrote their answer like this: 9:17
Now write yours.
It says 5:01
